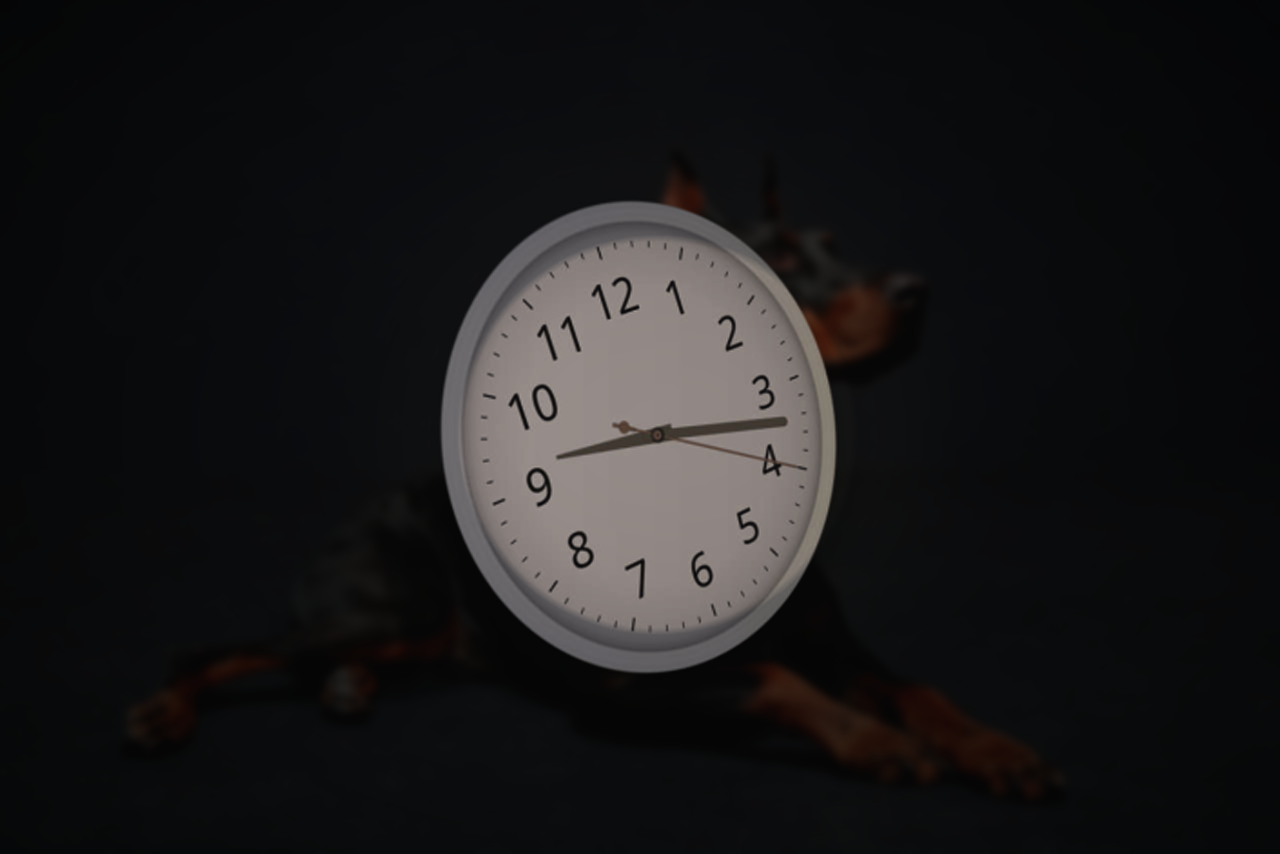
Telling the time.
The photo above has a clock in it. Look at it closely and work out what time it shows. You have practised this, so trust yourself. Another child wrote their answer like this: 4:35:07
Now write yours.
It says 9:17:20
